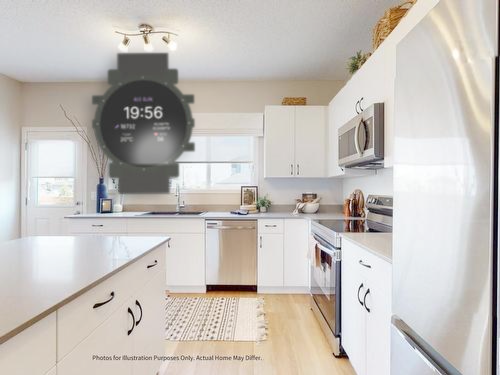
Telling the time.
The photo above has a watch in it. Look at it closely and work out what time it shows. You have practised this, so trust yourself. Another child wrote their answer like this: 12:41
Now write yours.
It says 19:56
